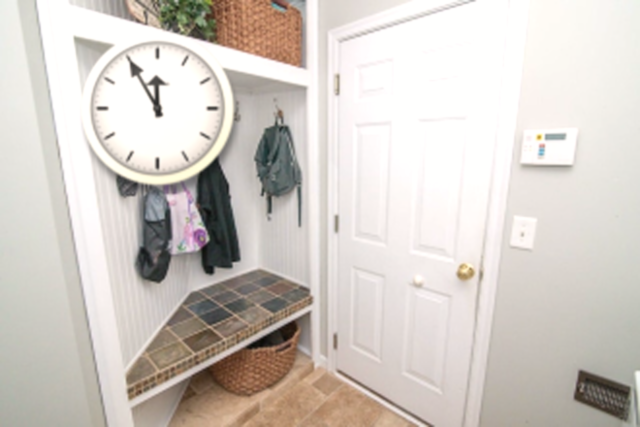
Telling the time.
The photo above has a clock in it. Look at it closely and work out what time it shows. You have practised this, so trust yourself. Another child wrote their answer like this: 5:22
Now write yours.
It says 11:55
